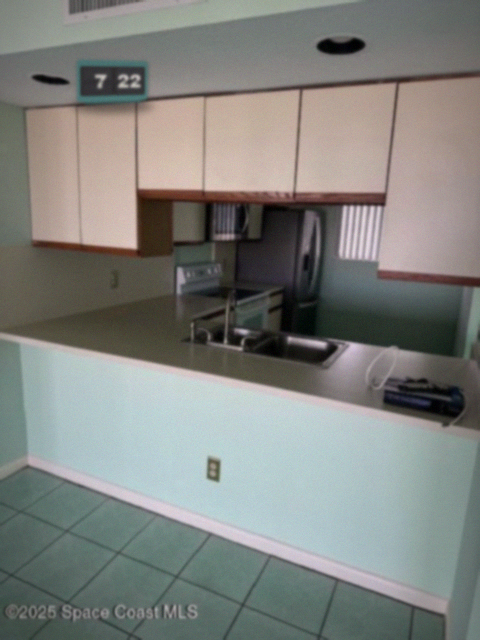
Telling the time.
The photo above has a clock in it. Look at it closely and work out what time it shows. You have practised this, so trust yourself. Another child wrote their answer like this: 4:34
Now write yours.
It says 7:22
